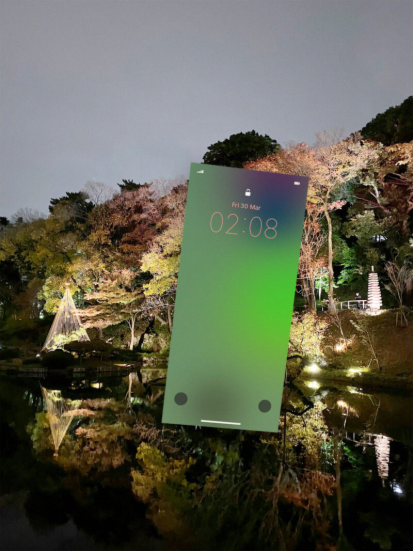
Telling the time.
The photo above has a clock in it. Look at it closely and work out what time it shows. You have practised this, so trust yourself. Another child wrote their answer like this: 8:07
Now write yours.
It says 2:08
